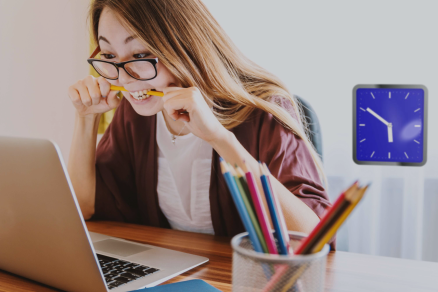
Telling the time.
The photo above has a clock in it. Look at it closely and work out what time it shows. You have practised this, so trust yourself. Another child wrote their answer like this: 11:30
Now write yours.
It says 5:51
